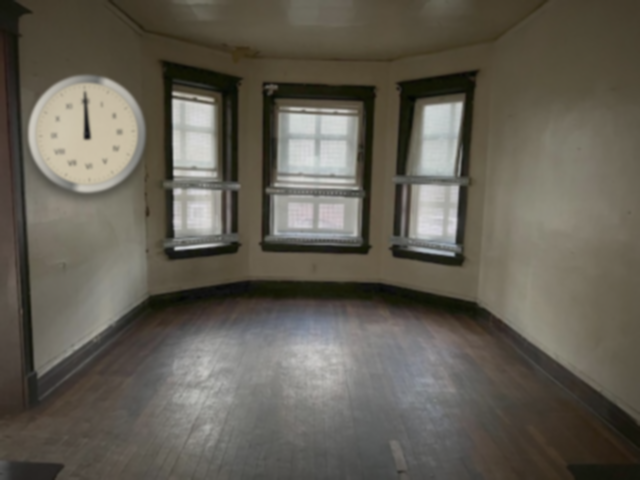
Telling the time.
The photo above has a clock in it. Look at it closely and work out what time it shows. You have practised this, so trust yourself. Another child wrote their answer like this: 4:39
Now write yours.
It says 12:00
